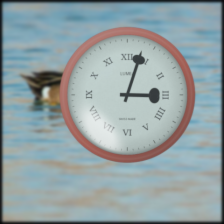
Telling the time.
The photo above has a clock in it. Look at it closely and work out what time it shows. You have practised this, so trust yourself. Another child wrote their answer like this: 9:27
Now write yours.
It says 3:03
